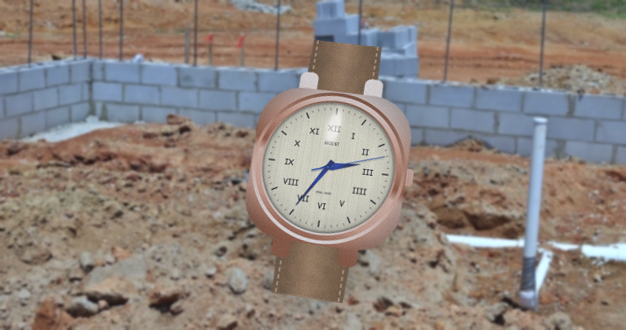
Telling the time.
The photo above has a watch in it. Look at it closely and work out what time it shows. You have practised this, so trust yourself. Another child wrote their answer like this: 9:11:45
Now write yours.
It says 2:35:12
